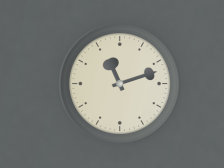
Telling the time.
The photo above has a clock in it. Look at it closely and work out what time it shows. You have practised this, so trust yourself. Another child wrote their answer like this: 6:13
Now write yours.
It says 11:12
